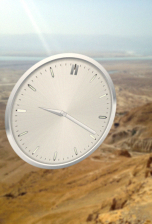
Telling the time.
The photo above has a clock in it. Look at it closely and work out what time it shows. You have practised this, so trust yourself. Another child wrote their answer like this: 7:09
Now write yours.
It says 9:19
